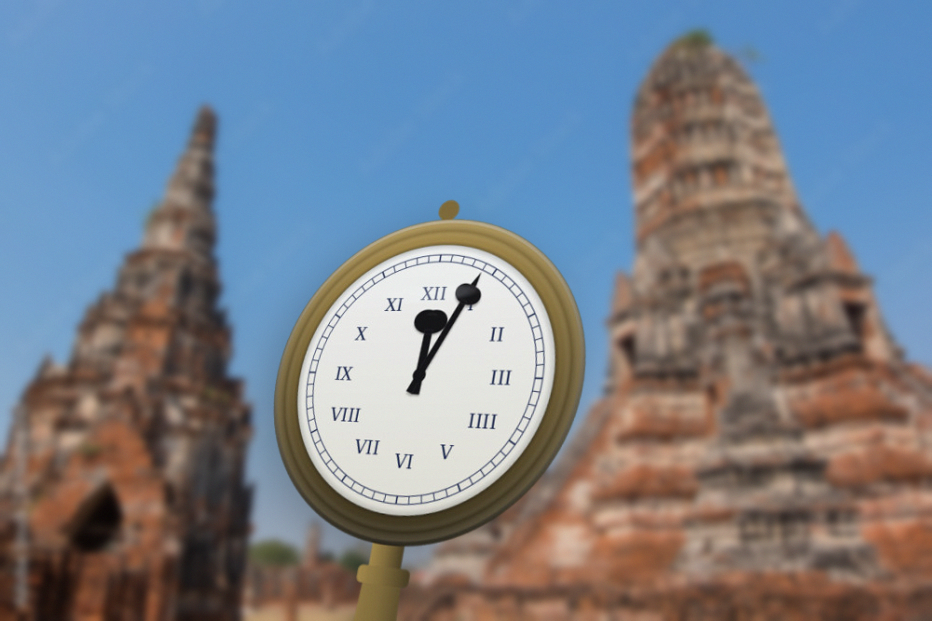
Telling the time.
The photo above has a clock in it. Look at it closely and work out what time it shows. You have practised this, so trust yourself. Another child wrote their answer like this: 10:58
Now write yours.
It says 12:04
